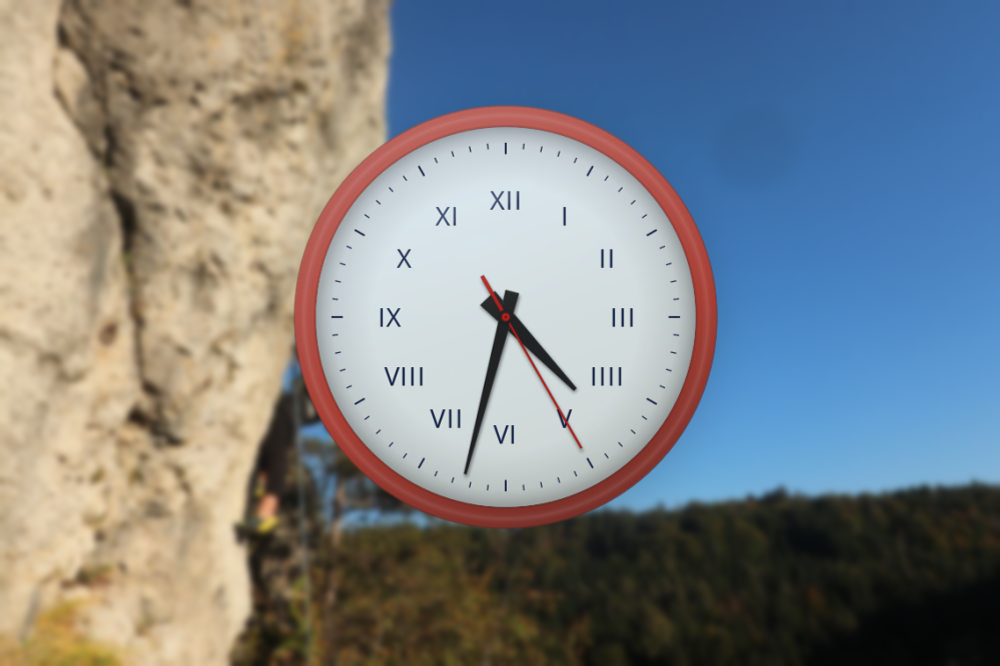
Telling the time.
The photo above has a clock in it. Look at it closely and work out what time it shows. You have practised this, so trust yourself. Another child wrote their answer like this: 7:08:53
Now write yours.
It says 4:32:25
